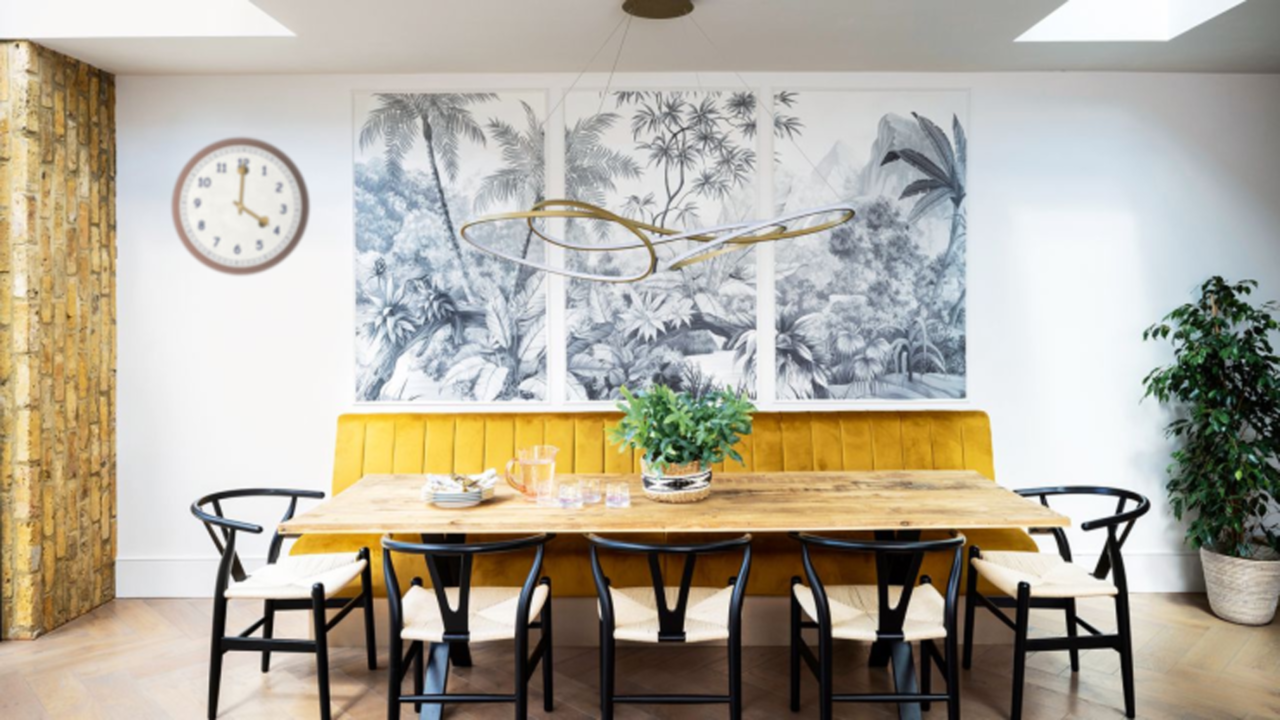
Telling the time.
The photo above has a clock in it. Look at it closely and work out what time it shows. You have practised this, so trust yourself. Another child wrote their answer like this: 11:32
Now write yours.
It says 4:00
